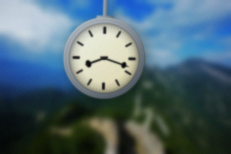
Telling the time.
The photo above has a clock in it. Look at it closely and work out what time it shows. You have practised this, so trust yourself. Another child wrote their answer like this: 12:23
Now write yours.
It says 8:18
